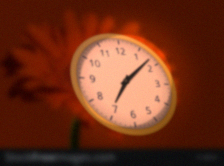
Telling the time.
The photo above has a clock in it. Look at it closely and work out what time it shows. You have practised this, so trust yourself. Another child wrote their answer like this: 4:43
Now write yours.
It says 7:08
